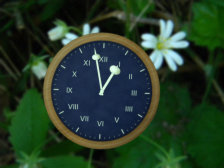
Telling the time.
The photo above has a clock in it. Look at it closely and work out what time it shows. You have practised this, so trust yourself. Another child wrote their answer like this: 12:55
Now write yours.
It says 12:58
